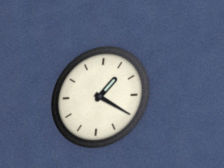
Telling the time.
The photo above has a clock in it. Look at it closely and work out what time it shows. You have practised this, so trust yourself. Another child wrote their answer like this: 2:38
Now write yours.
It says 1:20
